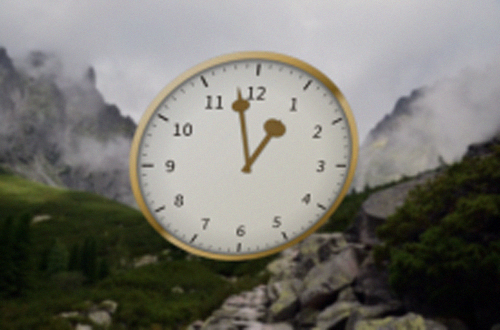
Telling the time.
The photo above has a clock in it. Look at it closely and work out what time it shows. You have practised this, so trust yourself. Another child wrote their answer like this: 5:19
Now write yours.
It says 12:58
